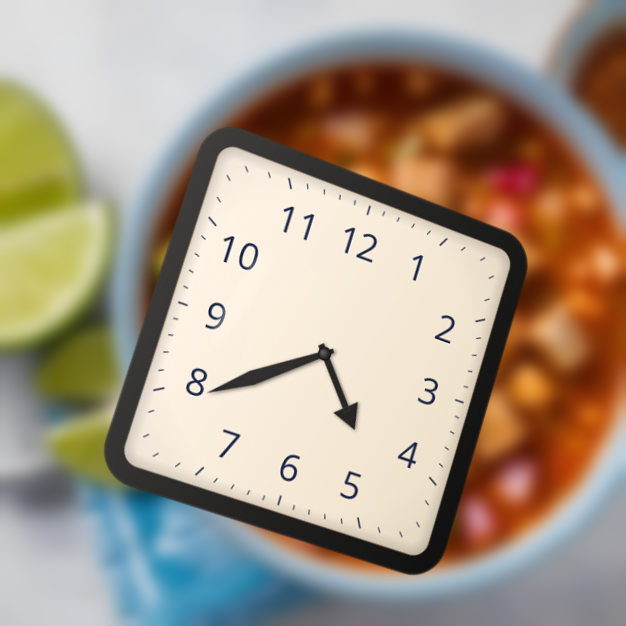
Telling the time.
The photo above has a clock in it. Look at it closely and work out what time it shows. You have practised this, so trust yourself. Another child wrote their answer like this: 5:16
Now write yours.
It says 4:39
